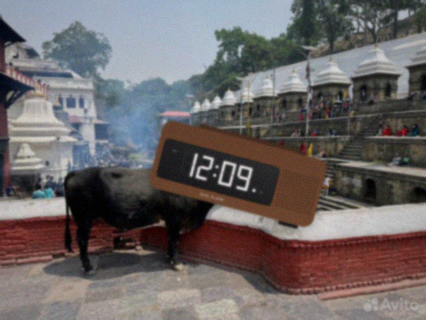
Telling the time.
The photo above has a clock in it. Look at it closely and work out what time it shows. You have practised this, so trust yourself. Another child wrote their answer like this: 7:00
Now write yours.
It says 12:09
